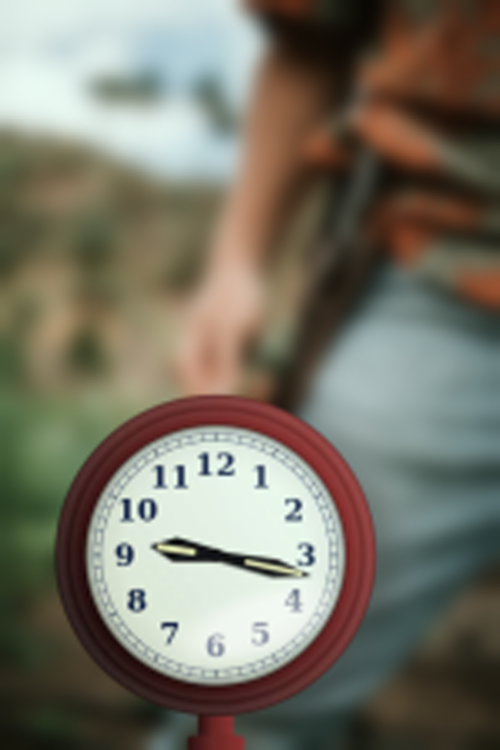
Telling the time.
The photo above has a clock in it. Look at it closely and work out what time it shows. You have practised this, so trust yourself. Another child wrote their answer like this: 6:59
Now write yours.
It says 9:17
